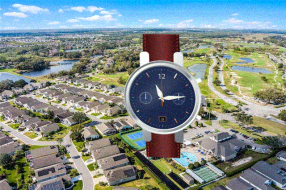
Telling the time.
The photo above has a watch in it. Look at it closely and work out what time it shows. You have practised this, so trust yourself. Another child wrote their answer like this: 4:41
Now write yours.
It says 11:14
